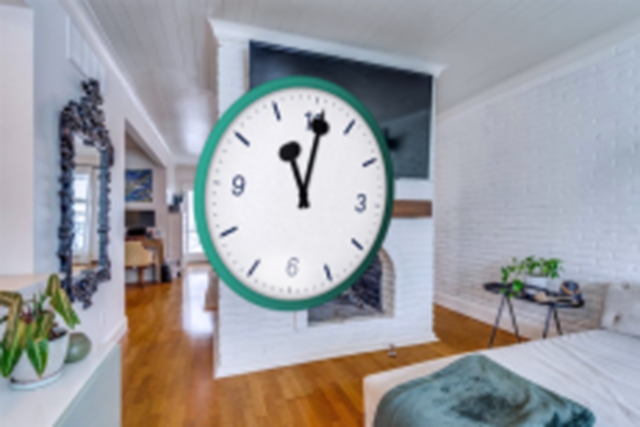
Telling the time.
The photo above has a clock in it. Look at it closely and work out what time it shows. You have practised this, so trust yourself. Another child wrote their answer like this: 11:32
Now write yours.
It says 11:01
